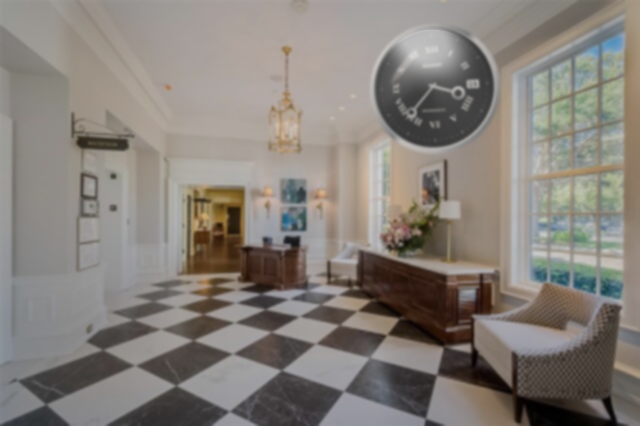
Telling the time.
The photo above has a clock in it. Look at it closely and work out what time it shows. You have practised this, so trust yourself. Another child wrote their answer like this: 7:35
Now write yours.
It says 3:37
